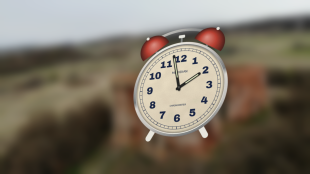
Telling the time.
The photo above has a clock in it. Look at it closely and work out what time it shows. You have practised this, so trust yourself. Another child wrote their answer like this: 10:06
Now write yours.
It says 1:58
